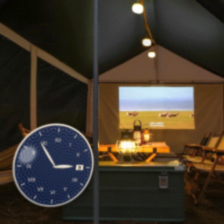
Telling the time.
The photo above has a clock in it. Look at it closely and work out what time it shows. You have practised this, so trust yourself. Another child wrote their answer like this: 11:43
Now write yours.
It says 2:54
